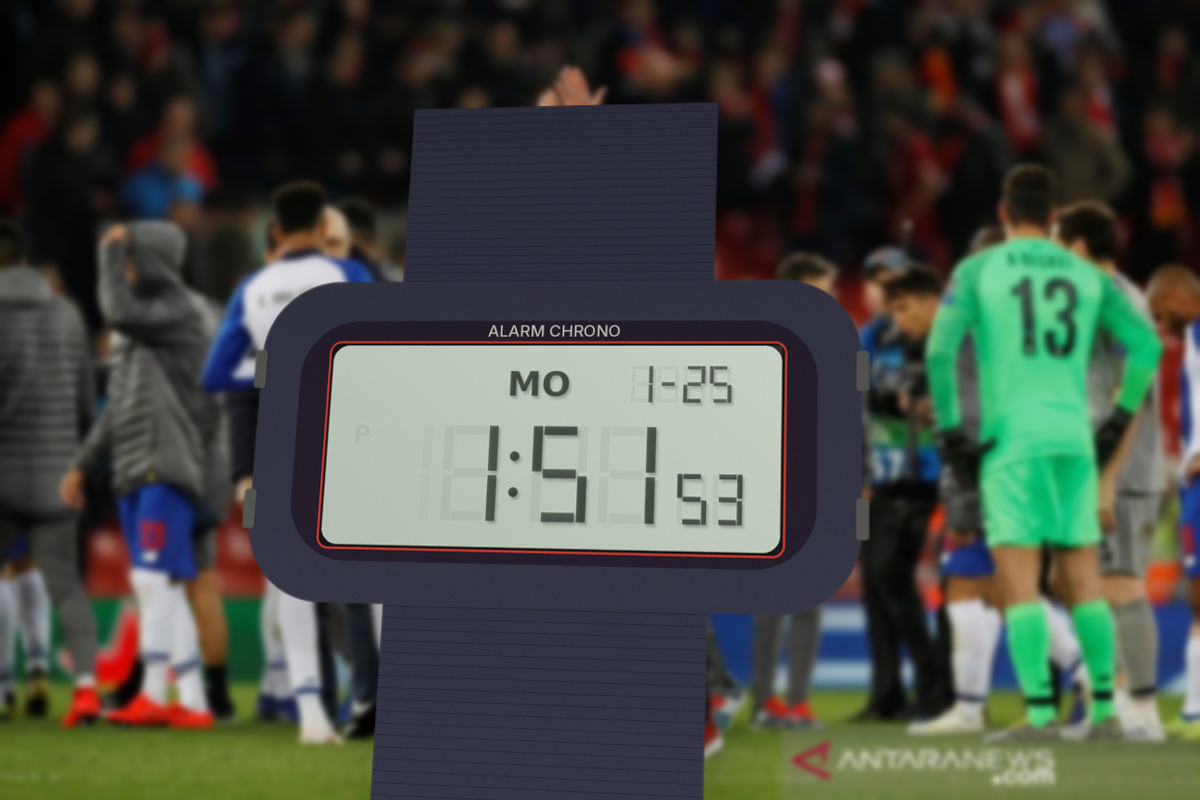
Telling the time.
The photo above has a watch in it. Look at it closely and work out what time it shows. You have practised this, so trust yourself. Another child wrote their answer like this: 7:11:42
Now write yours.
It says 1:51:53
